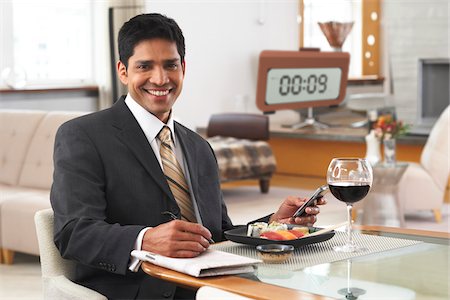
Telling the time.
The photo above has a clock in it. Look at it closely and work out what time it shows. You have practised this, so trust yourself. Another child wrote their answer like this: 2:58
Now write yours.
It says 0:09
